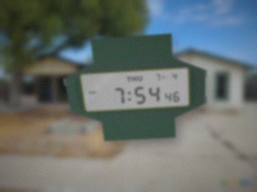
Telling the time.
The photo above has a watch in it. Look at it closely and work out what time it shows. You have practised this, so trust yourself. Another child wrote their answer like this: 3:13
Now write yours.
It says 7:54
